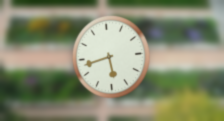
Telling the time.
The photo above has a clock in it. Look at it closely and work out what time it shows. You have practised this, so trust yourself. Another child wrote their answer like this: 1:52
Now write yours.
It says 5:43
